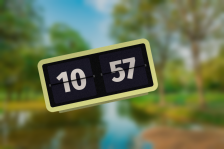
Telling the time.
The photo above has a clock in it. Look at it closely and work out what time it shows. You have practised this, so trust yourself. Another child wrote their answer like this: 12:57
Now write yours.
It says 10:57
